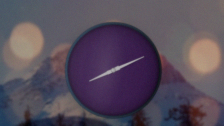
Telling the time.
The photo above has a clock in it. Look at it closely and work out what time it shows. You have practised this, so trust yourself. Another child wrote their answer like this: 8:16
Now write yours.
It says 8:11
